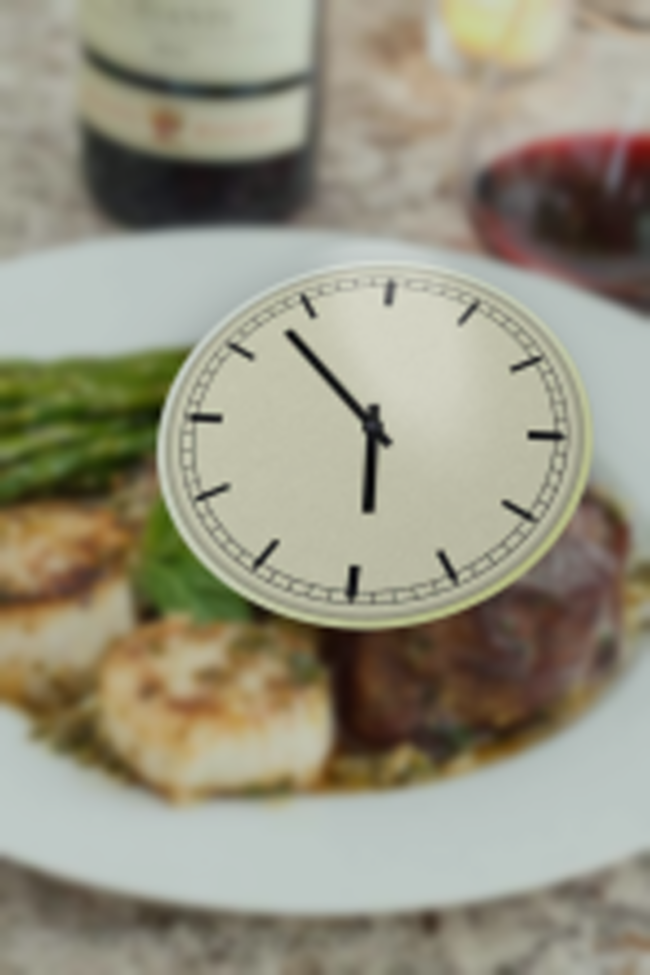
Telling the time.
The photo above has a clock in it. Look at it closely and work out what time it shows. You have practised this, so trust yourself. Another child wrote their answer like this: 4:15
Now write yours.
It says 5:53
